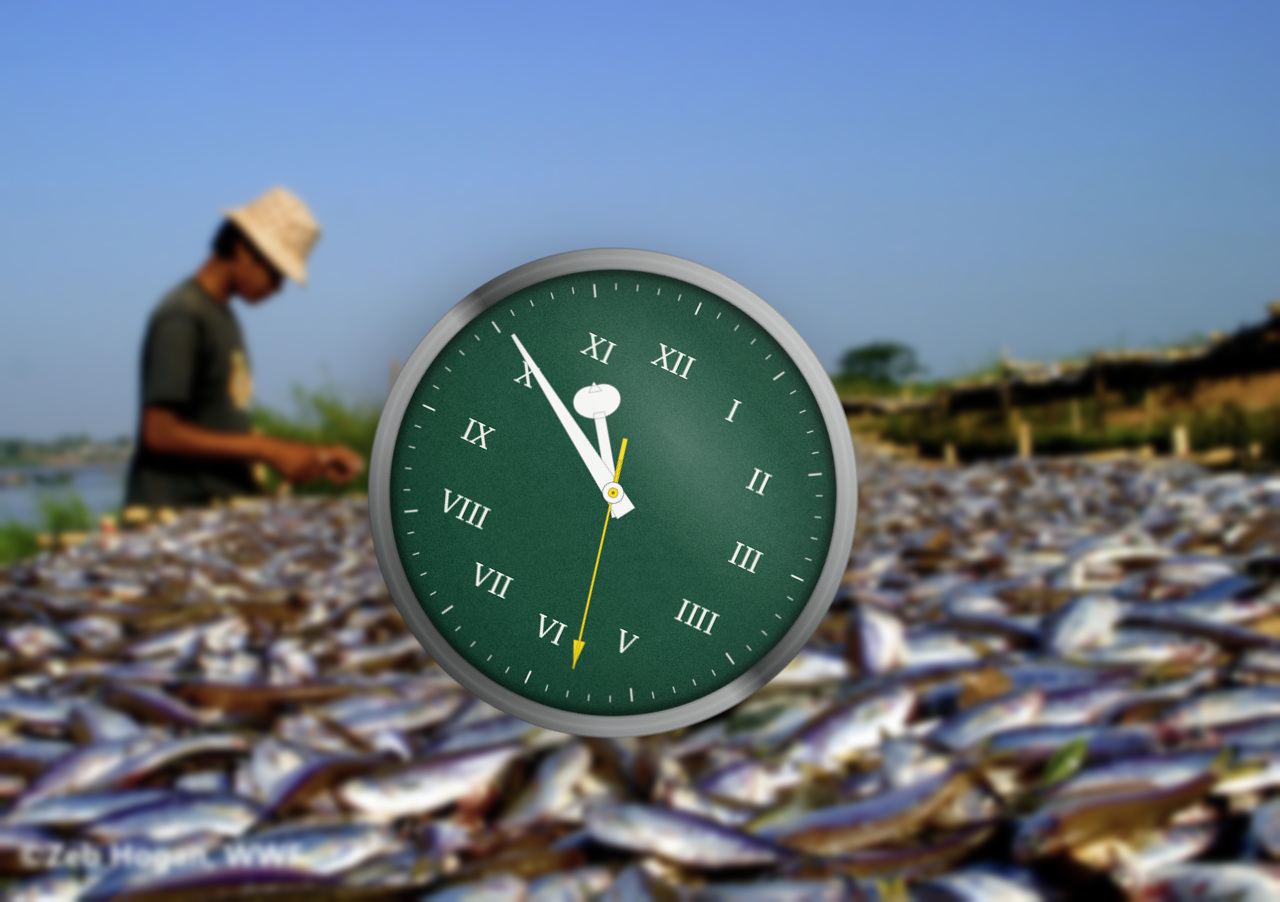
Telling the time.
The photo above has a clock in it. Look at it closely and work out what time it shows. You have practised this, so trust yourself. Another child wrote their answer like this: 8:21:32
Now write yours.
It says 10:50:28
